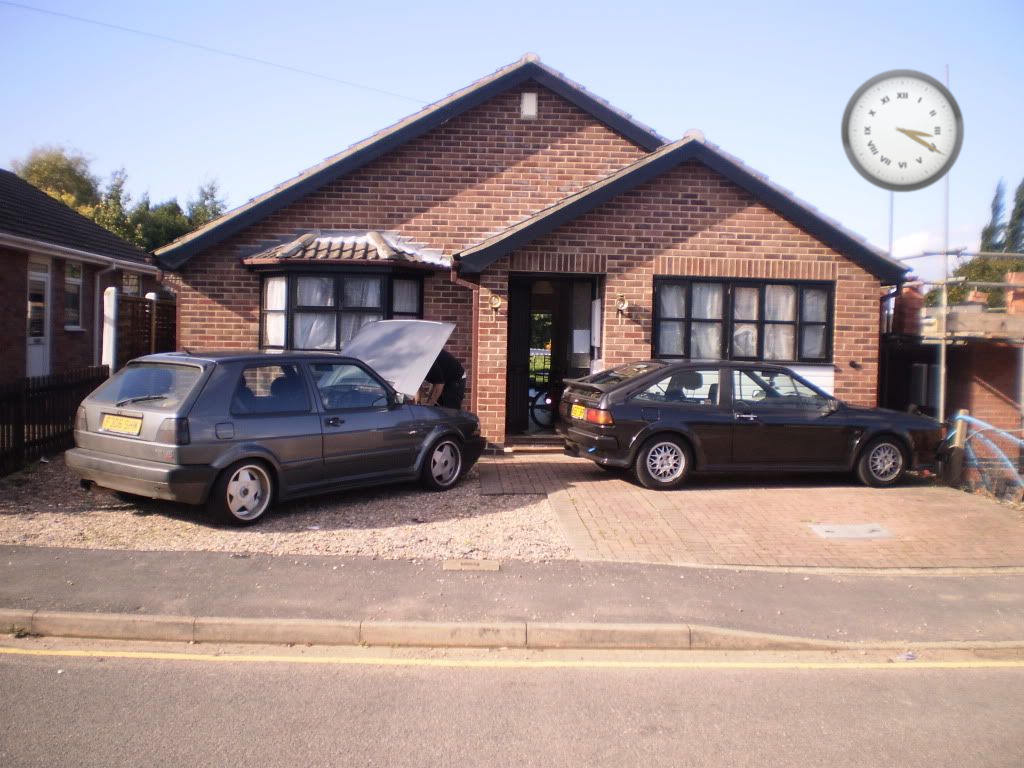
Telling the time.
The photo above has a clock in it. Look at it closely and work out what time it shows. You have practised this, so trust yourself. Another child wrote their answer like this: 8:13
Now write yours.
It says 3:20
